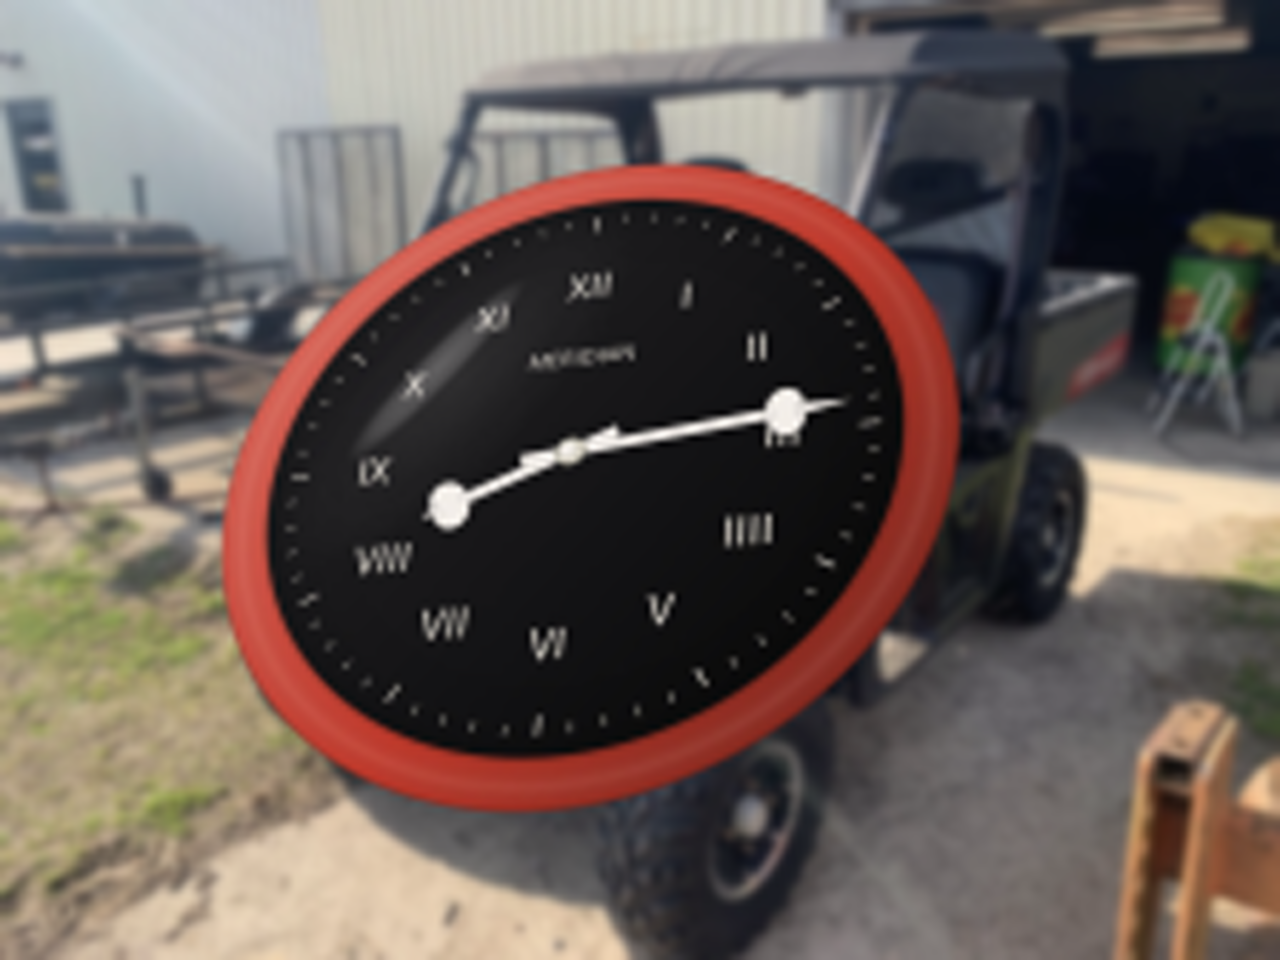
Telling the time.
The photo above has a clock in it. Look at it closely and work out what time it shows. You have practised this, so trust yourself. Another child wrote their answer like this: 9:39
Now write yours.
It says 8:14
